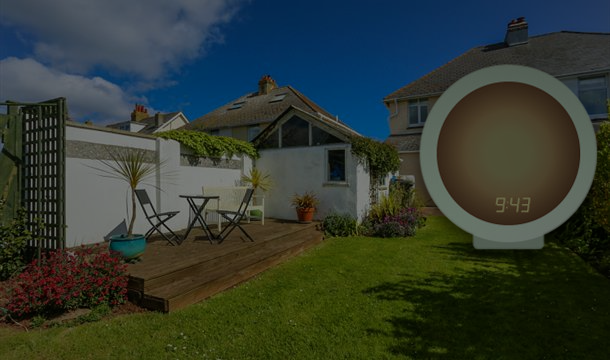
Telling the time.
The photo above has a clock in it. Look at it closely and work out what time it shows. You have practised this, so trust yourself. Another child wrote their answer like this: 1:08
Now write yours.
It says 9:43
